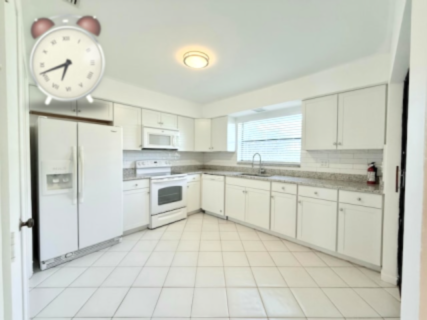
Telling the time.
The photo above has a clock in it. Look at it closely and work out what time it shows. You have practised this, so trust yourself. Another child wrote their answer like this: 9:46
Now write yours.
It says 6:42
